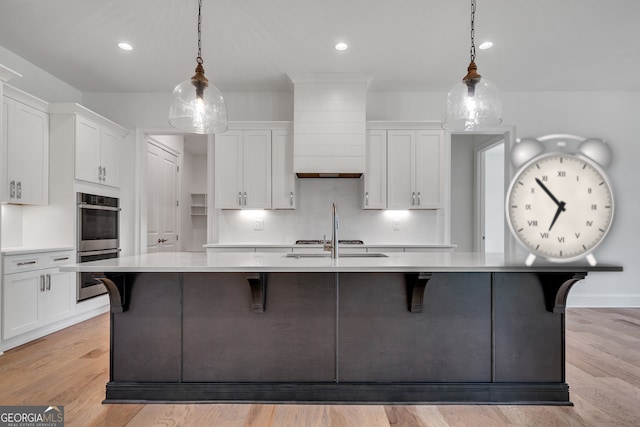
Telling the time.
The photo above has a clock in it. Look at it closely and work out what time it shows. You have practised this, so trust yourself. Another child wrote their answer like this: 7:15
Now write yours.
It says 6:53
